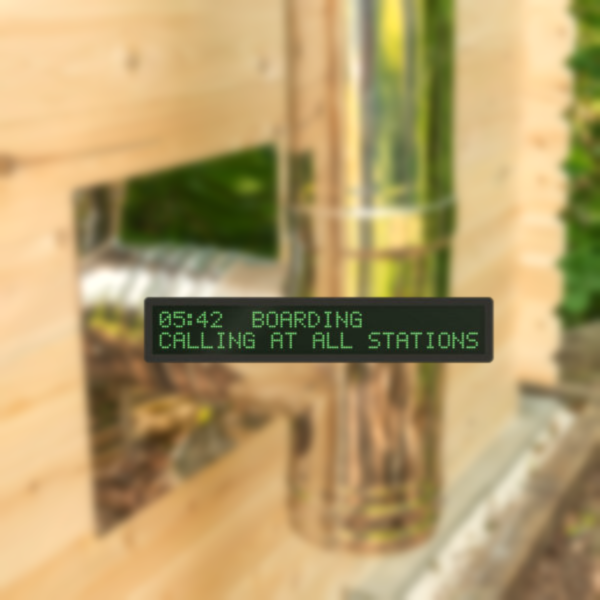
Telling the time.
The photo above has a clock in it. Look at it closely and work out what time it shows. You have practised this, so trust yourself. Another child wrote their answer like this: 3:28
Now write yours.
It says 5:42
